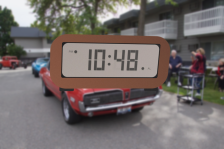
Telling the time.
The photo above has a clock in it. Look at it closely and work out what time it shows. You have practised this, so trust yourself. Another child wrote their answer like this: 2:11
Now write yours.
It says 10:48
